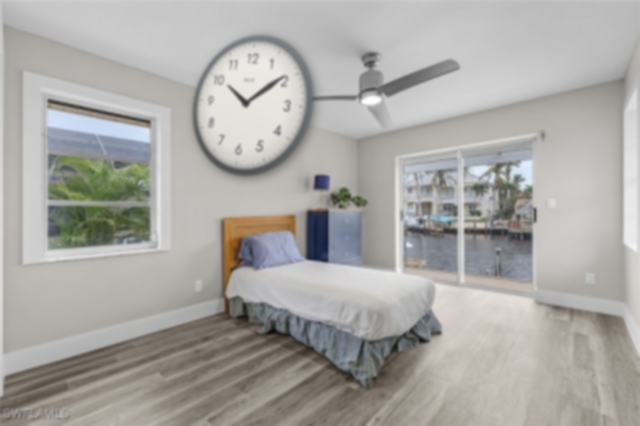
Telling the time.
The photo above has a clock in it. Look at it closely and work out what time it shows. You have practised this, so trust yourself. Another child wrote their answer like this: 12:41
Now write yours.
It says 10:09
